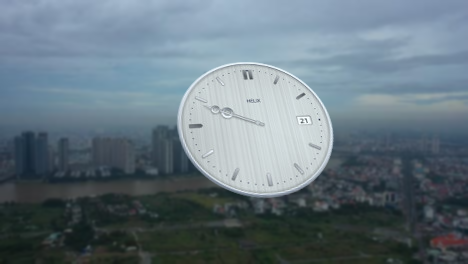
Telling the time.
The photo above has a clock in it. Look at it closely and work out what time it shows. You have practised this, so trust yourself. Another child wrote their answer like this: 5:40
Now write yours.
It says 9:49
